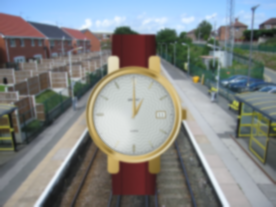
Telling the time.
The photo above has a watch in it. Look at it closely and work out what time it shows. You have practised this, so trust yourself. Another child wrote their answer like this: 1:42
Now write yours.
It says 1:00
